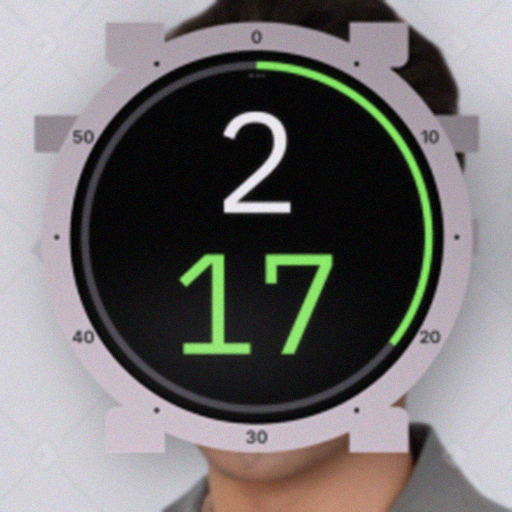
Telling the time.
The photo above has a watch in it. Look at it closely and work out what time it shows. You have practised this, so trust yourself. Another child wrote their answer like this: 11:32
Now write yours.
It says 2:17
